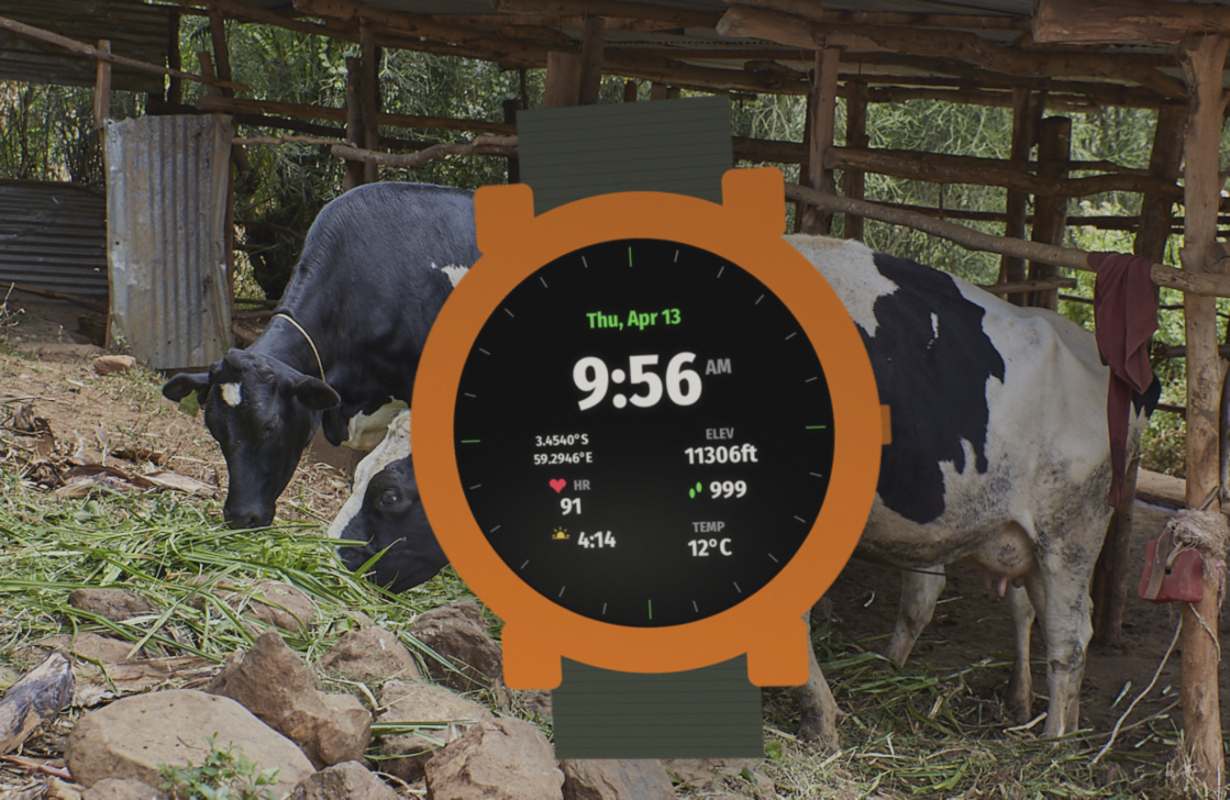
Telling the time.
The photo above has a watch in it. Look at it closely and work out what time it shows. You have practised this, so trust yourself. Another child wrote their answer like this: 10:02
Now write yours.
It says 9:56
